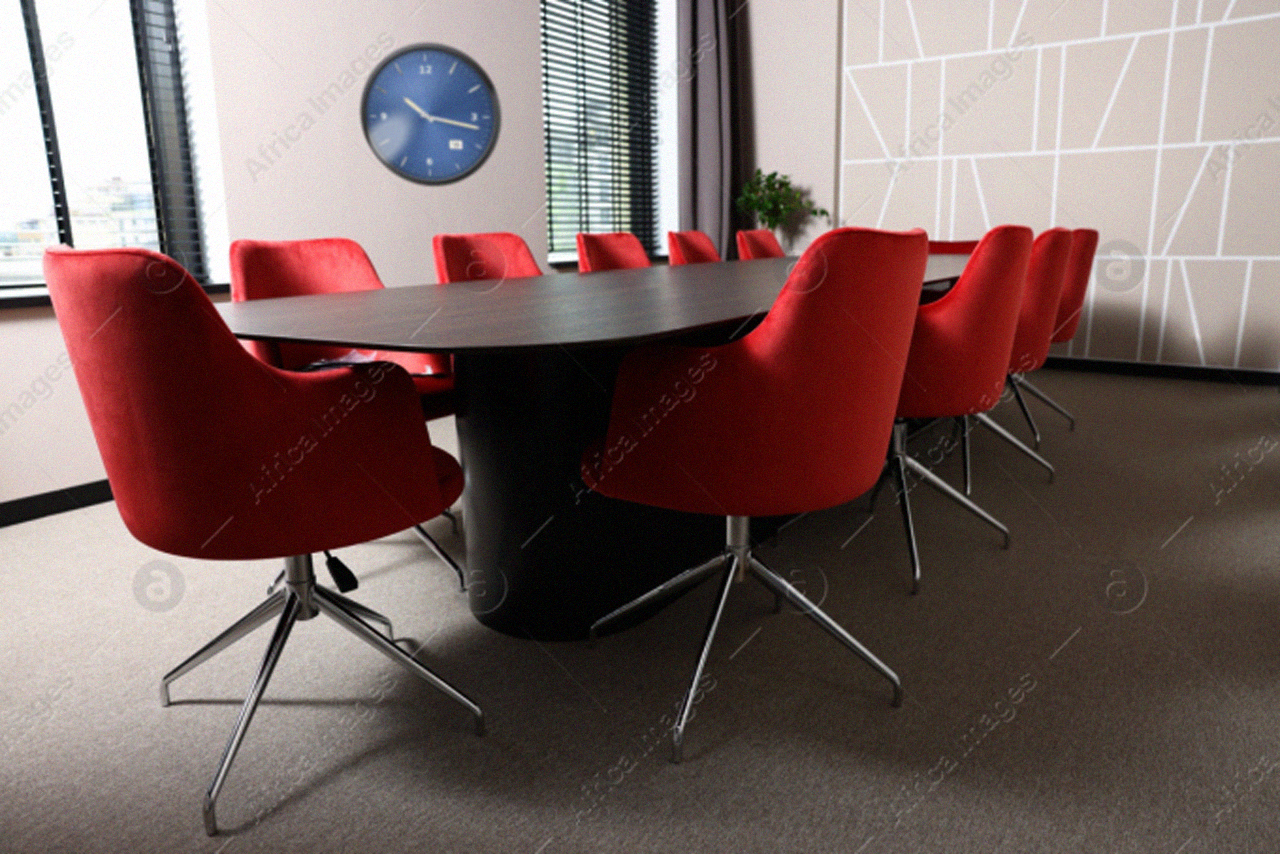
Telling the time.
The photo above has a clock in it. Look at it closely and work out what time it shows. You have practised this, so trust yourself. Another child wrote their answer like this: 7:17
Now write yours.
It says 10:17
